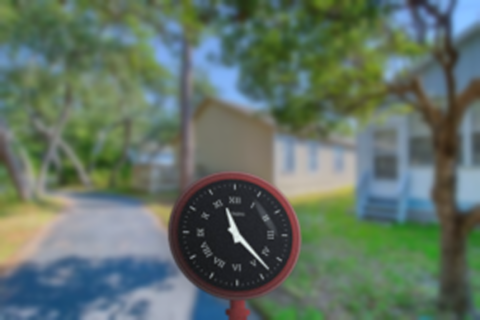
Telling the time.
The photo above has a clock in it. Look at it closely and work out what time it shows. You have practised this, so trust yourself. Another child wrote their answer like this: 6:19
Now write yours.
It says 11:23
